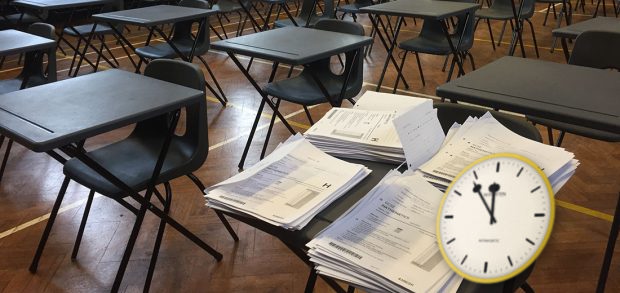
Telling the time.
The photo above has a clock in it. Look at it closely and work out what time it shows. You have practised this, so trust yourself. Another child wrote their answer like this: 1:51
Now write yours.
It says 11:54
